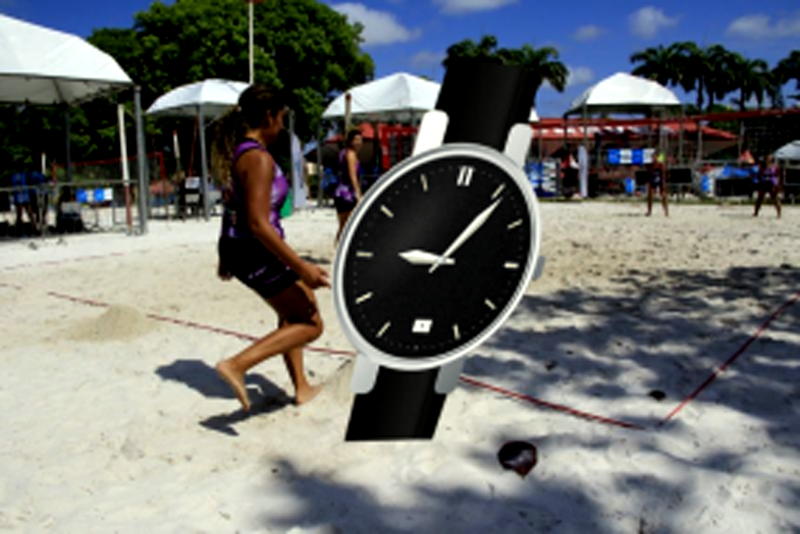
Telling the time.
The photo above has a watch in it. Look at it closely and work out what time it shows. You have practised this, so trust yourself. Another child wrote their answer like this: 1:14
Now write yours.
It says 9:06
